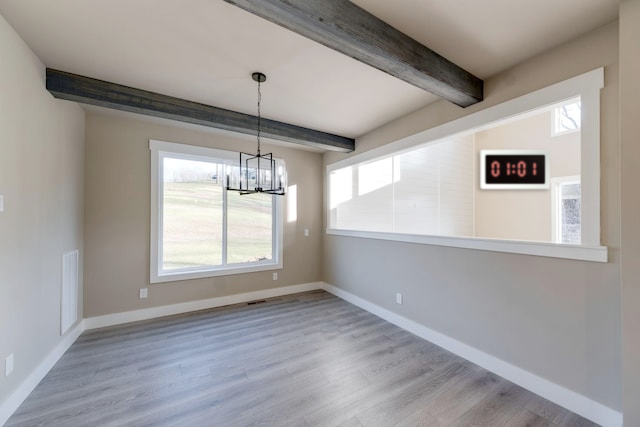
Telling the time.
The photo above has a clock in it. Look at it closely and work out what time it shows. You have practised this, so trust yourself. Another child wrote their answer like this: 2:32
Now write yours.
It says 1:01
